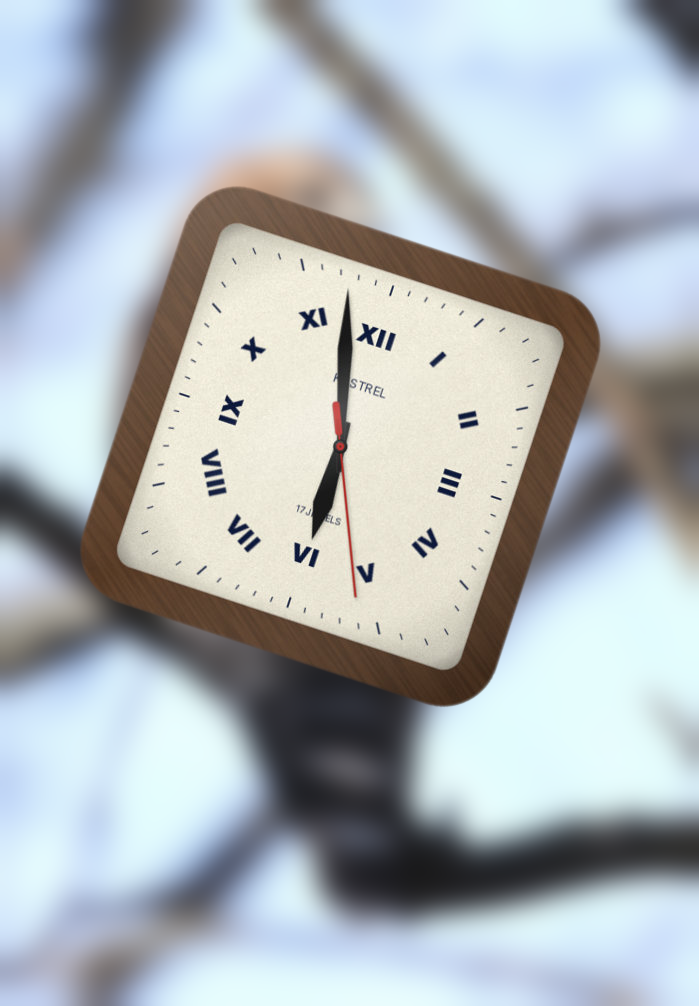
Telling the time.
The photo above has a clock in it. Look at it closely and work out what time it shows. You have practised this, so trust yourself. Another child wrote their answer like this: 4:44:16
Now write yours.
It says 5:57:26
